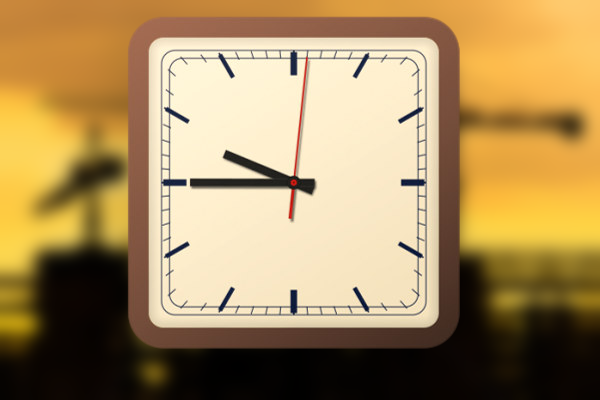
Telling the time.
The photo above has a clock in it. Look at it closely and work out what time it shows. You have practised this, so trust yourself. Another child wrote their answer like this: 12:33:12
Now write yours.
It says 9:45:01
